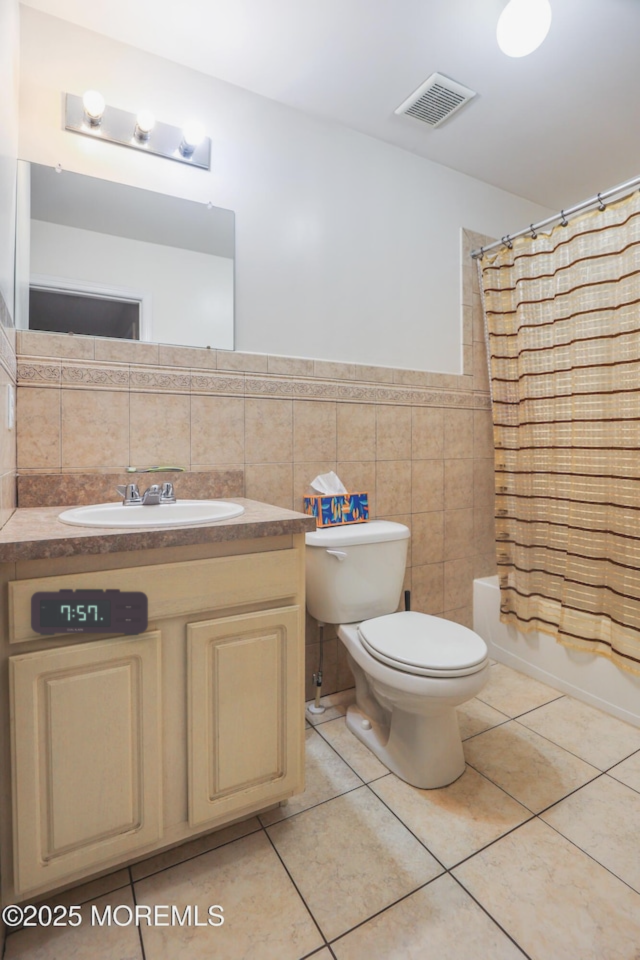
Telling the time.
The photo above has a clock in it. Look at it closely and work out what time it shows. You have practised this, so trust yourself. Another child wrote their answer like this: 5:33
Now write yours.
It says 7:57
